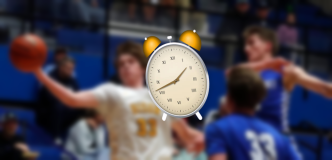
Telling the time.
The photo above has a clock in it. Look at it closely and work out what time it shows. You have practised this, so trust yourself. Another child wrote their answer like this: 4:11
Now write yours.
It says 1:42
